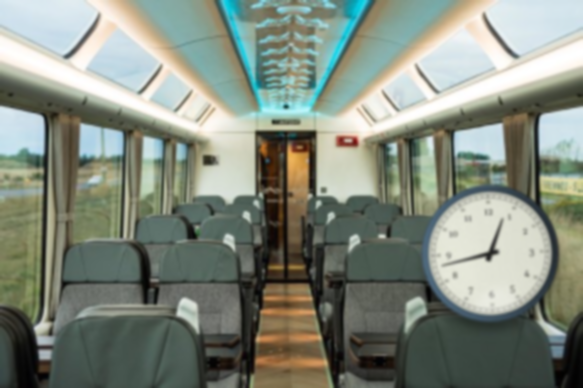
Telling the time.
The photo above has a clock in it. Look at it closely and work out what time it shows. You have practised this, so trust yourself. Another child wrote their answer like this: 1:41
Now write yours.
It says 12:43
